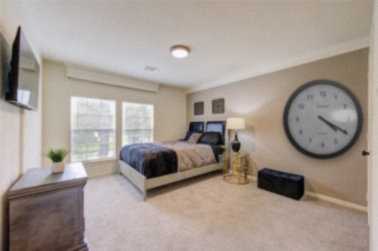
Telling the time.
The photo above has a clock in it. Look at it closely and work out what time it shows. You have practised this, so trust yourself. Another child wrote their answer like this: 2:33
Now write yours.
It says 4:20
